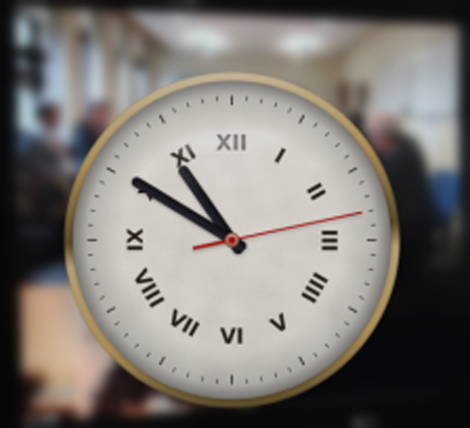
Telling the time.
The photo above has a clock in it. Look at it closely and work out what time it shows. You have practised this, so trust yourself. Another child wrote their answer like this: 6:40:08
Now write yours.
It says 10:50:13
